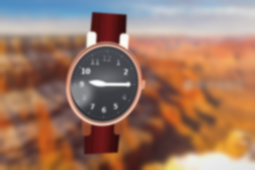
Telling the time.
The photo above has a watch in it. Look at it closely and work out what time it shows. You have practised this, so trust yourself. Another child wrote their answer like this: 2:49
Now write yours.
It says 9:15
